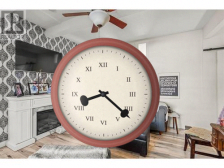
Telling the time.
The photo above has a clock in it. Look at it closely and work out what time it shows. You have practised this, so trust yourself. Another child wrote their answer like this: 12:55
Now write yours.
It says 8:22
